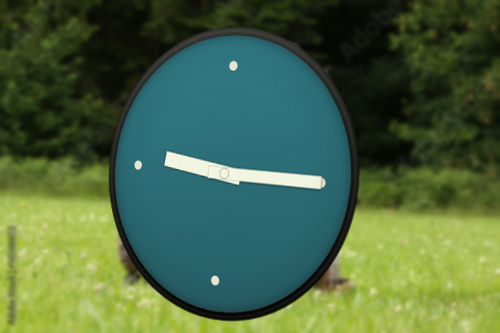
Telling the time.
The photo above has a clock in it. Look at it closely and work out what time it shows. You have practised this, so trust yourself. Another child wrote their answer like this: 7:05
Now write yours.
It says 9:15
